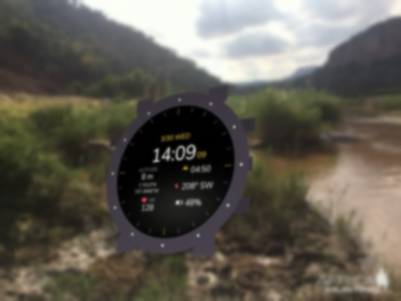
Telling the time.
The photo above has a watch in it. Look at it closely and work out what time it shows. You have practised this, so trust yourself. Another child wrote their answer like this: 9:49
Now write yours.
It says 14:09
